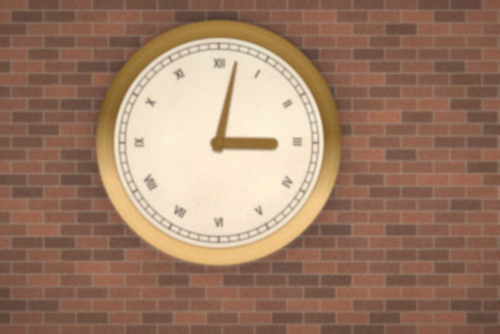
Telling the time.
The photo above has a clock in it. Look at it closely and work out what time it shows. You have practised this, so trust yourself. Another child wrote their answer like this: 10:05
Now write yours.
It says 3:02
